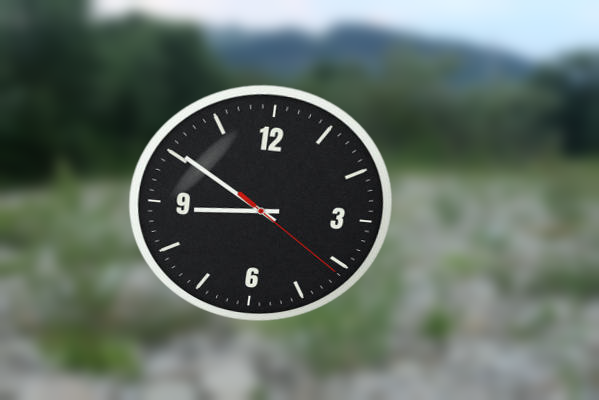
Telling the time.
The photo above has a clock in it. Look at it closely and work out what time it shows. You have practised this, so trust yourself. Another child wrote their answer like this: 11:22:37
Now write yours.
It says 8:50:21
